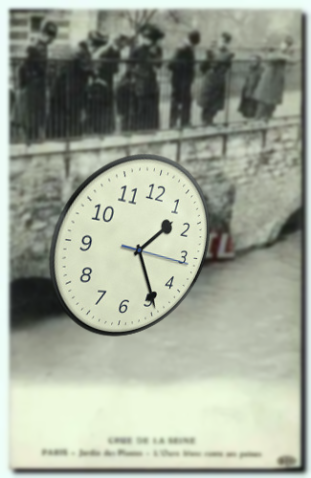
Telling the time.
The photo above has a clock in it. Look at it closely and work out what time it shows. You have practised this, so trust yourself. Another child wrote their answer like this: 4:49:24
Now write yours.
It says 1:24:16
